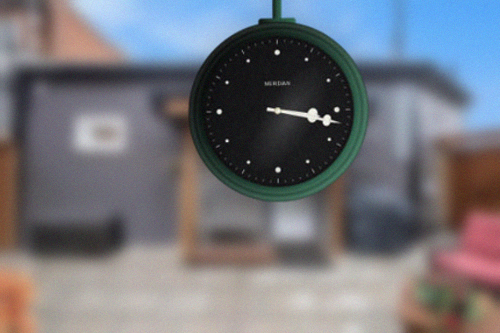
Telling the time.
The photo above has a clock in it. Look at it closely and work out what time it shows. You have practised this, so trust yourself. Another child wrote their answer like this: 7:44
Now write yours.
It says 3:17
